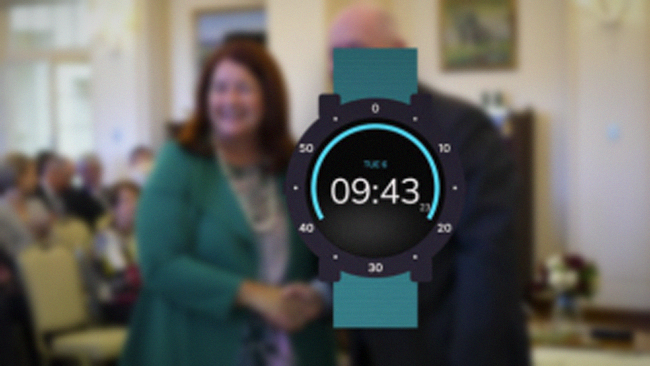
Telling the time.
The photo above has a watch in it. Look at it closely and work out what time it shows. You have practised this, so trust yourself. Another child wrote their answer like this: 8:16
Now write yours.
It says 9:43
